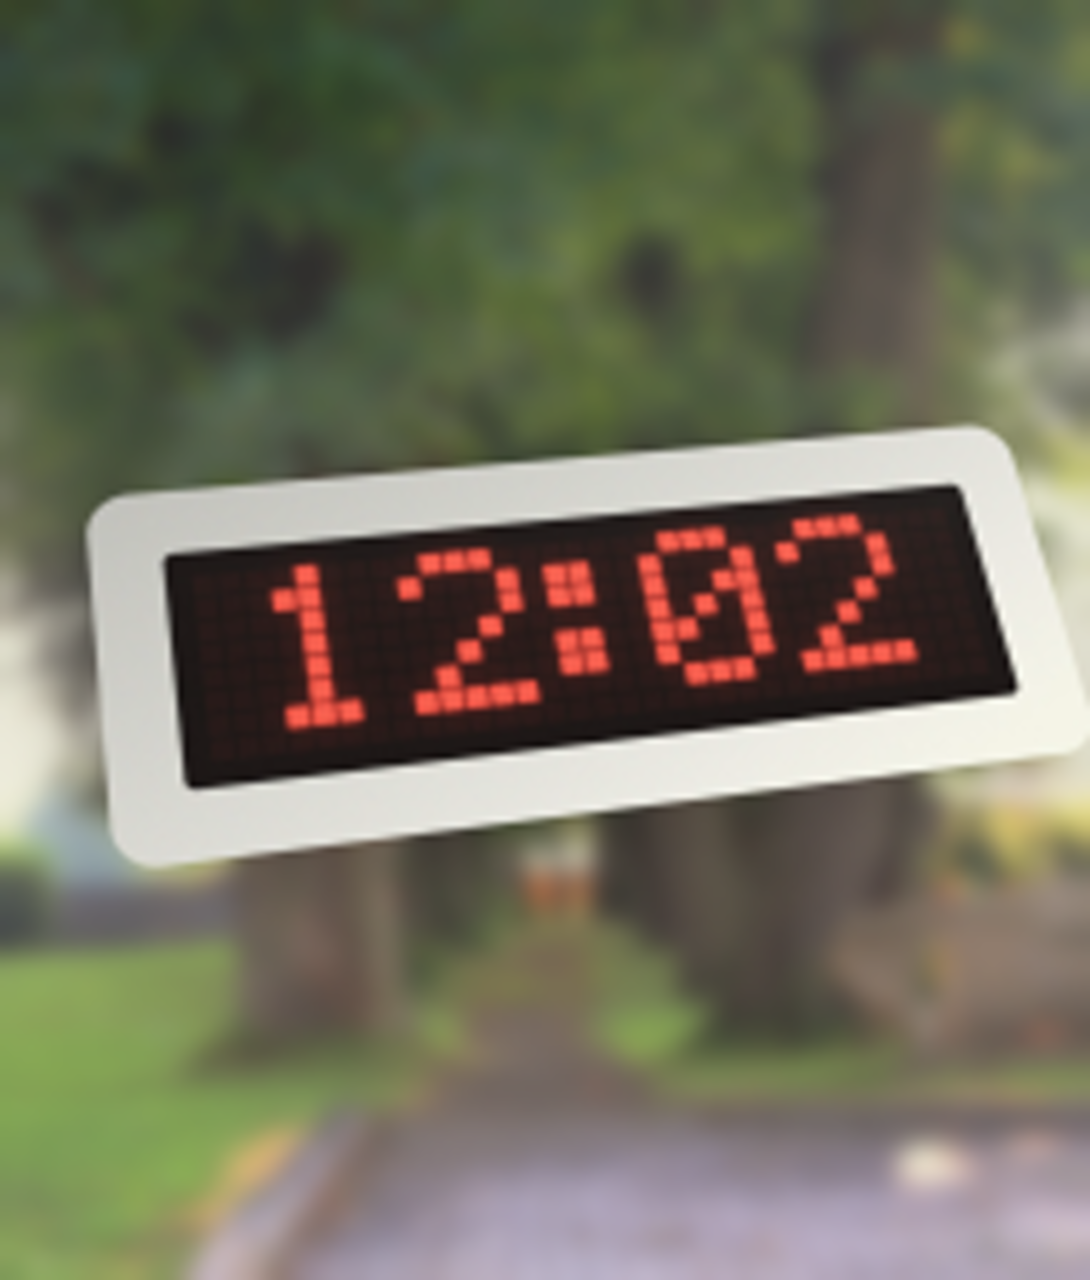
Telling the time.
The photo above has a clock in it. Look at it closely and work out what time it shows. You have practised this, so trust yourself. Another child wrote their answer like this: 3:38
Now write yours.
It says 12:02
